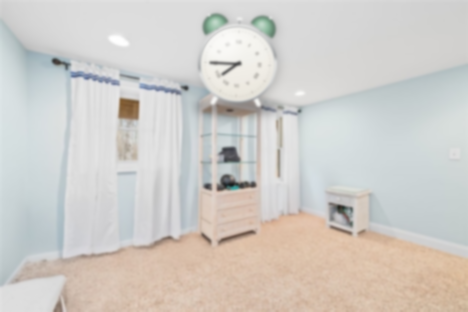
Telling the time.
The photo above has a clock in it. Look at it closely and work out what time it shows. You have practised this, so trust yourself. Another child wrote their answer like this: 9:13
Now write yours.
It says 7:45
